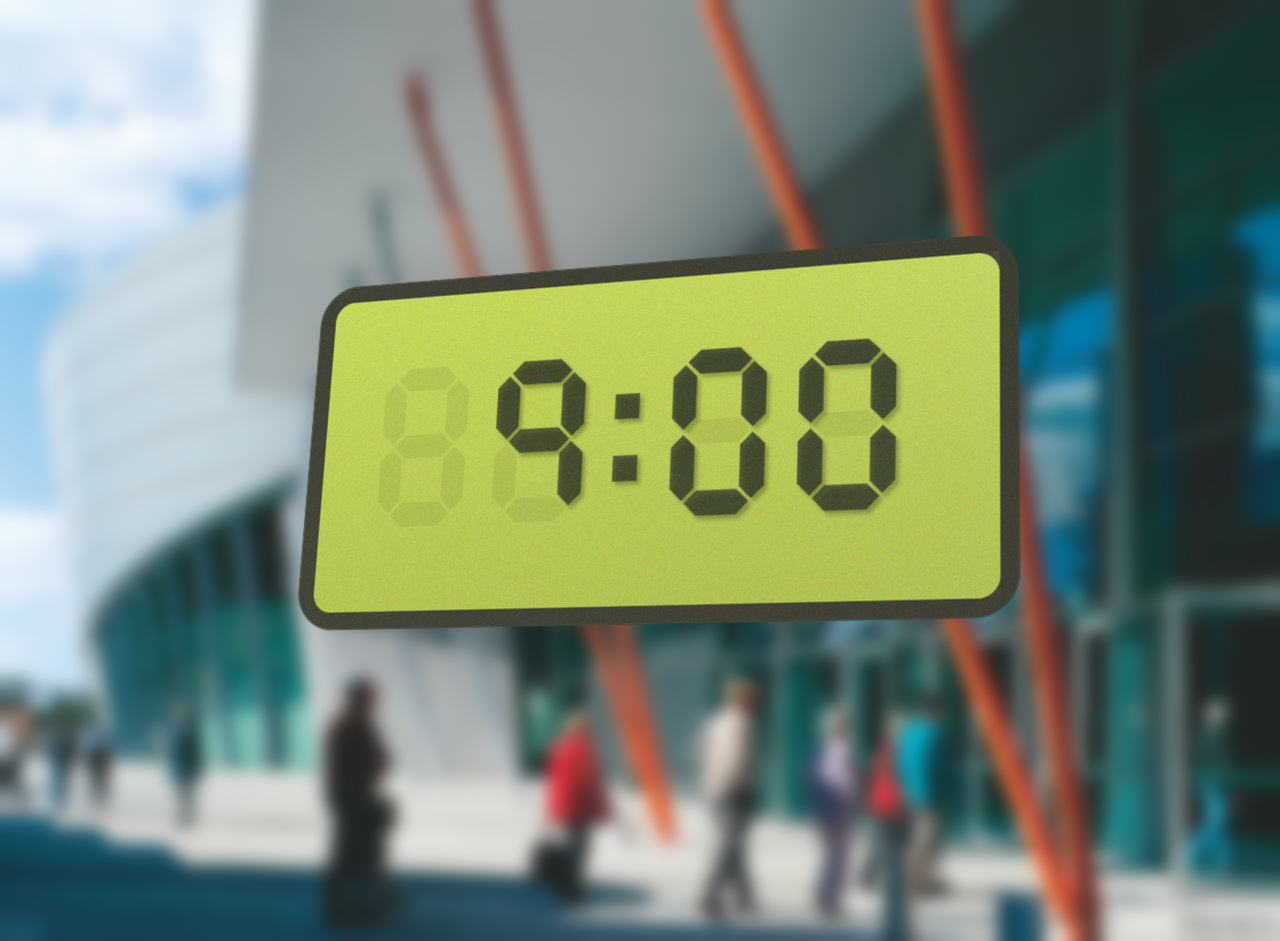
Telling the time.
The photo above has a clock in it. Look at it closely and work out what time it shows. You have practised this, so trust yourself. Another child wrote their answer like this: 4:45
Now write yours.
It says 9:00
